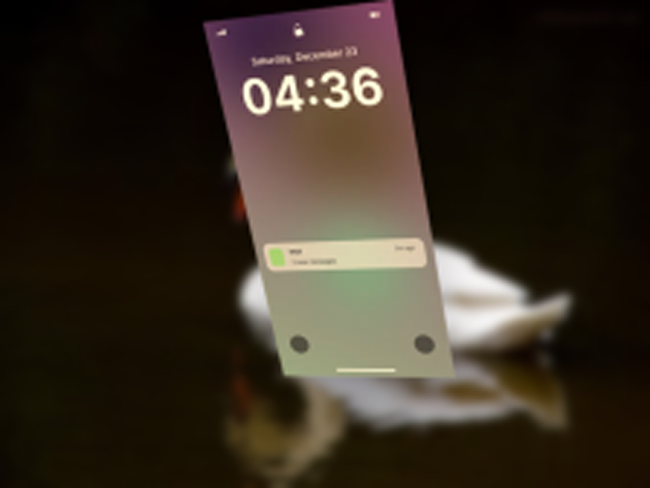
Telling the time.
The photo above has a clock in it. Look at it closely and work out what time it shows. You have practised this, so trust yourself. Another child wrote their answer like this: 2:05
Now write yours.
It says 4:36
